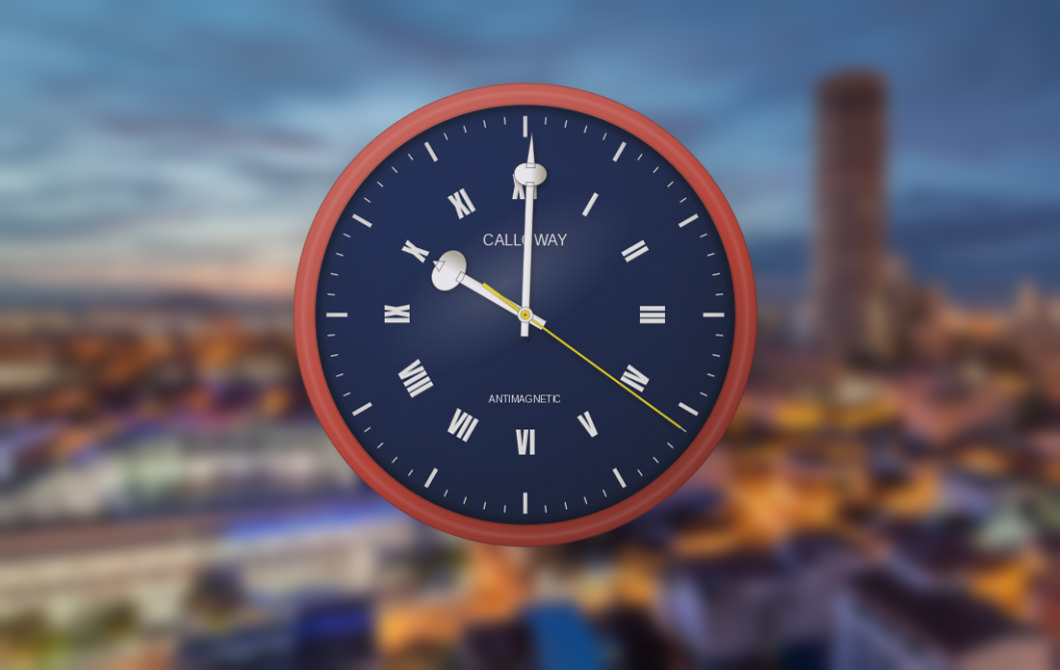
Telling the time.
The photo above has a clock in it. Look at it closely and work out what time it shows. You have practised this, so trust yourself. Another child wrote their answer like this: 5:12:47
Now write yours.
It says 10:00:21
